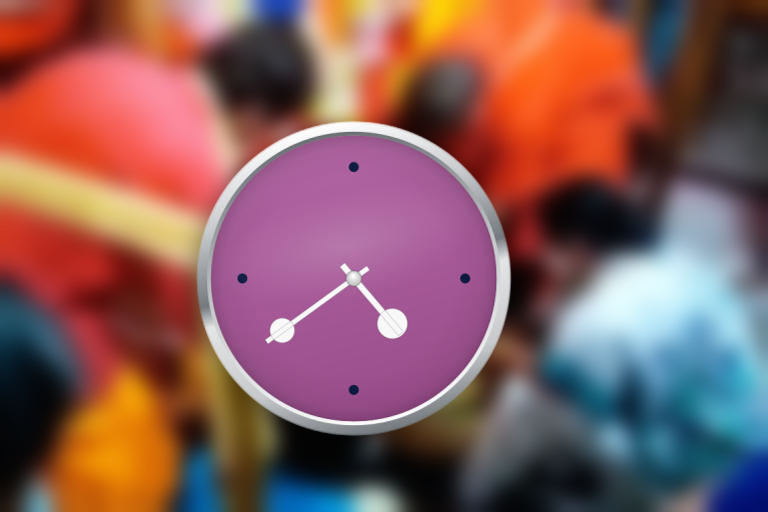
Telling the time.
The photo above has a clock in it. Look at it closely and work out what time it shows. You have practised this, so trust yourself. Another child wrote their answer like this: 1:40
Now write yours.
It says 4:39
